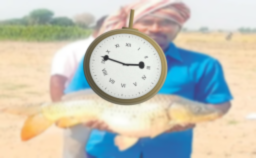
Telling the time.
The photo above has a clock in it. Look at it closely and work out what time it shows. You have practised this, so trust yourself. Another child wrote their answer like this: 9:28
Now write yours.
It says 2:47
